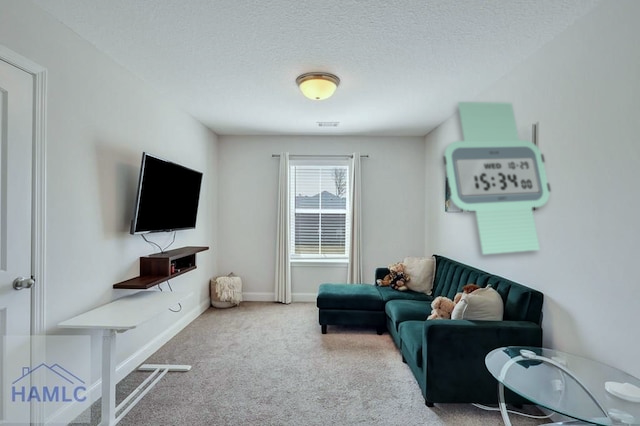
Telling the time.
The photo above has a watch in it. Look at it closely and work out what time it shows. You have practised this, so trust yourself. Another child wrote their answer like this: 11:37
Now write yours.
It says 15:34
